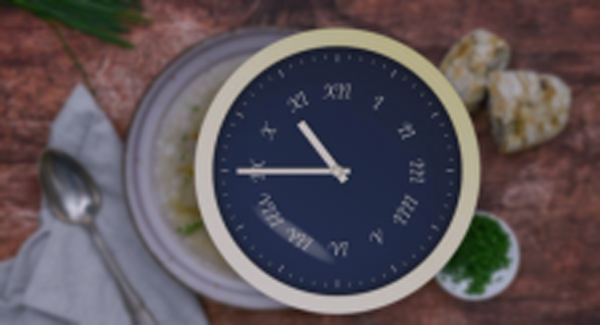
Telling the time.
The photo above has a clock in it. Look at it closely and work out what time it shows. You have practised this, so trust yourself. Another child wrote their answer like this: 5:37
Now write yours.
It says 10:45
